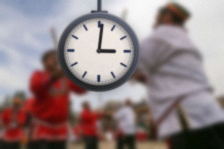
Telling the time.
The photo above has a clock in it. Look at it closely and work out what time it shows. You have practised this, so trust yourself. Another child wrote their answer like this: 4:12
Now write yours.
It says 3:01
